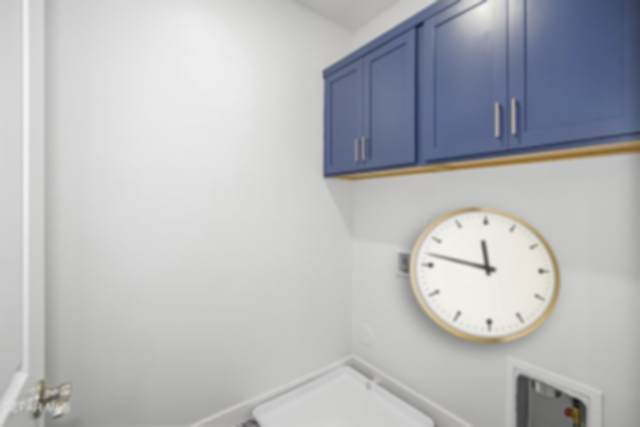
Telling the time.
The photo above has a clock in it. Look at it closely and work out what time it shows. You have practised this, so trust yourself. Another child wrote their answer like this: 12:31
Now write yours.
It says 11:47
